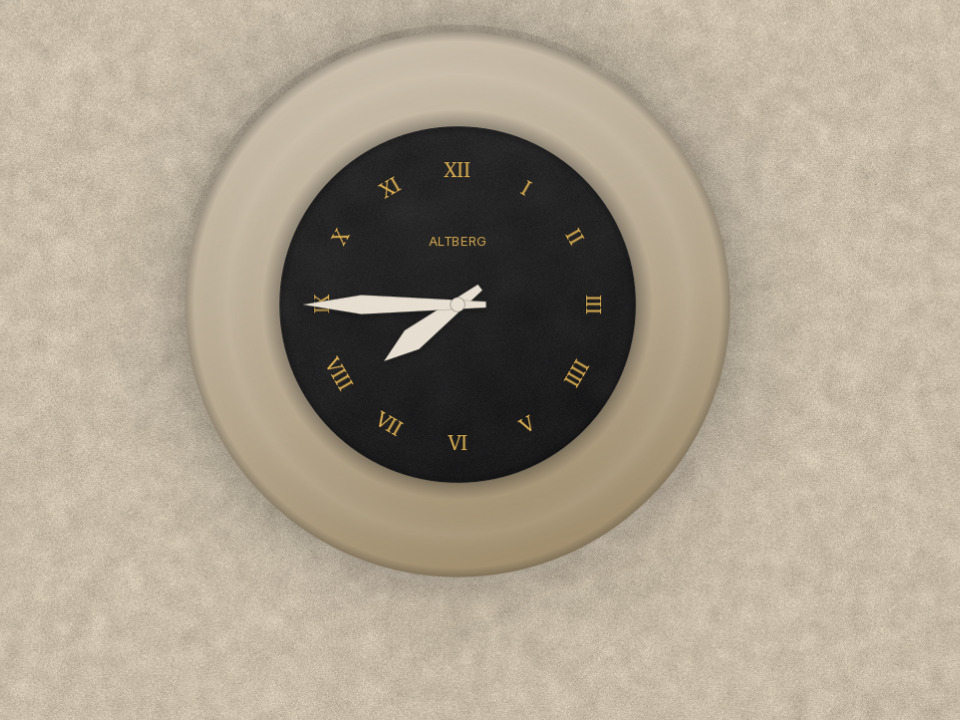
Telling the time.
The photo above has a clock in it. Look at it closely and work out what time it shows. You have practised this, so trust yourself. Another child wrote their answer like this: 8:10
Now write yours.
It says 7:45
